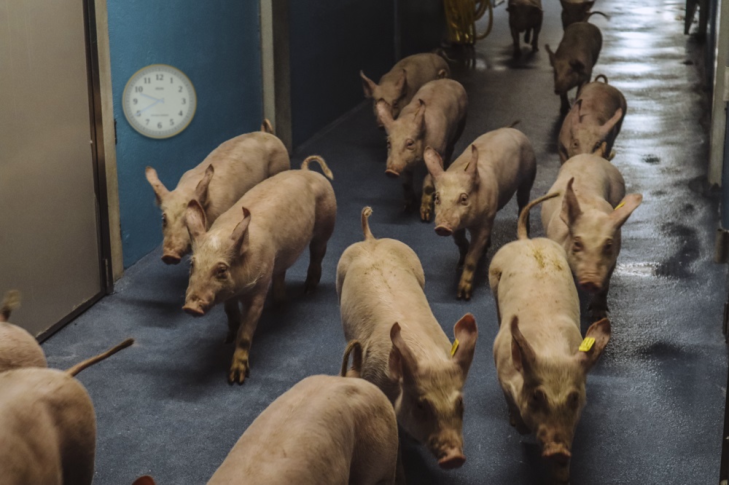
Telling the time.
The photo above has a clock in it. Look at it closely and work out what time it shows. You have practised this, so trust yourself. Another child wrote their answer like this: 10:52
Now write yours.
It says 9:40
